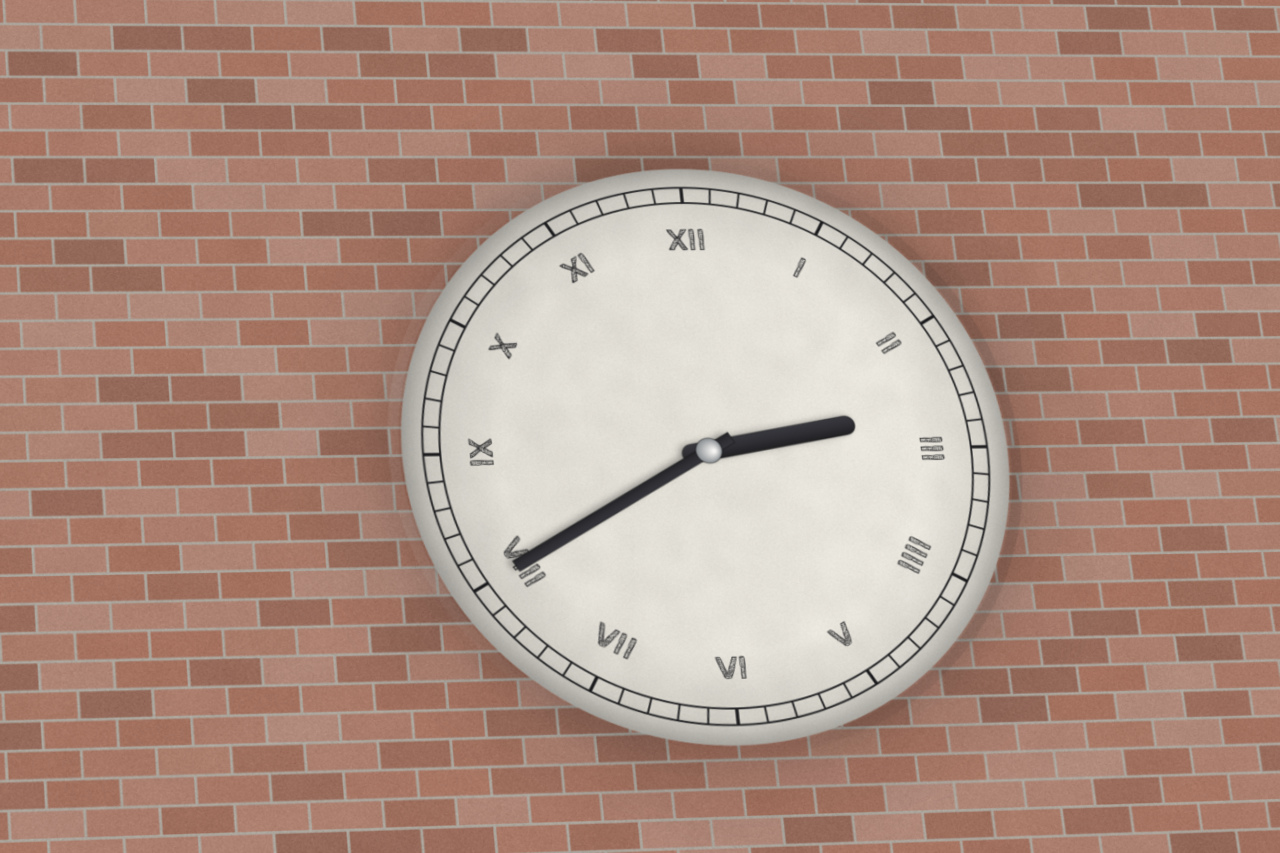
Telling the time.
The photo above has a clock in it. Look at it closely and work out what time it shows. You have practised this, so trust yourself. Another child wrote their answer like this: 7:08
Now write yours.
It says 2:40
